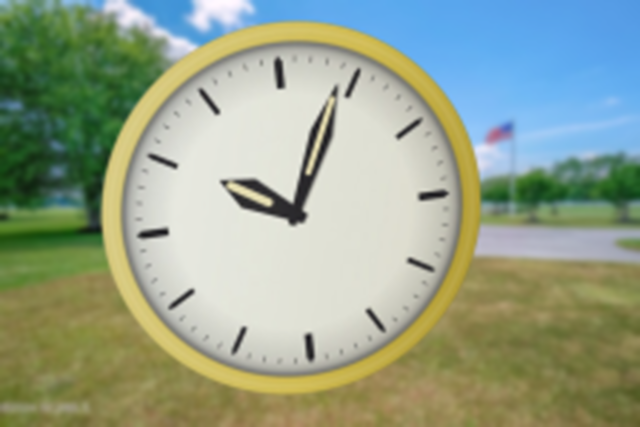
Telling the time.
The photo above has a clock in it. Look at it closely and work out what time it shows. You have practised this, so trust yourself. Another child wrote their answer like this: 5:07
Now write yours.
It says 10:04
